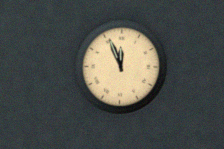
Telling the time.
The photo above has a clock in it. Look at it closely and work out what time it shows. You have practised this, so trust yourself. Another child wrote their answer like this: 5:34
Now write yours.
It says 11:56
